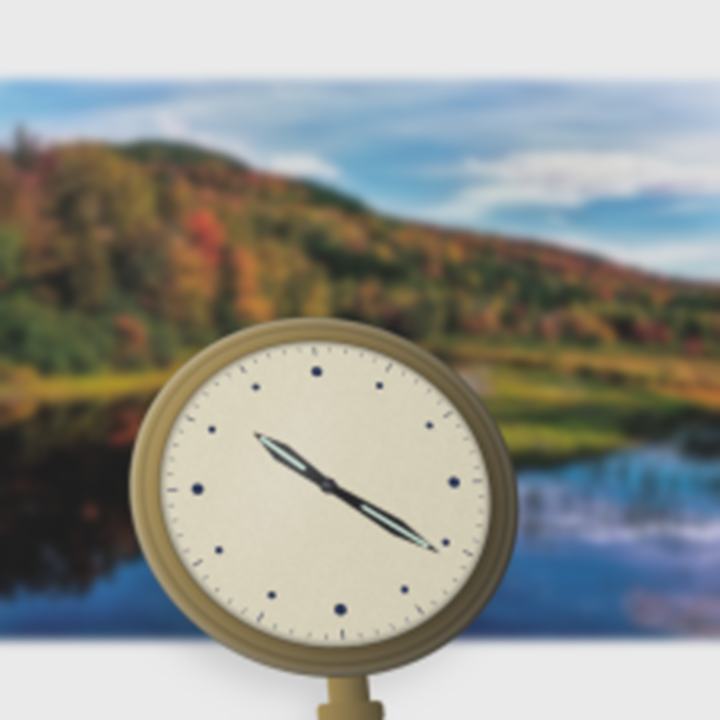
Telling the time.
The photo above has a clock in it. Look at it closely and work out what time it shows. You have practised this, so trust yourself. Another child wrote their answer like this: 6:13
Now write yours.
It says 10:21
